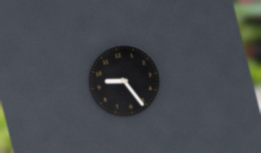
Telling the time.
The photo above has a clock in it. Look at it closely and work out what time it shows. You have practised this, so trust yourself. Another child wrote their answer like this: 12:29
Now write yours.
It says 9:26
